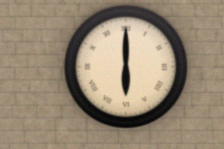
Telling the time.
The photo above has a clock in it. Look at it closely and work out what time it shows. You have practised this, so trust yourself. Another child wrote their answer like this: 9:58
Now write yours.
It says 6:00
